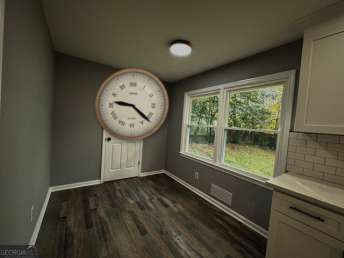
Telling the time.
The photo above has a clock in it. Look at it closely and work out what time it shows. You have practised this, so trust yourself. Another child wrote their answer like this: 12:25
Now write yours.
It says 9:22
